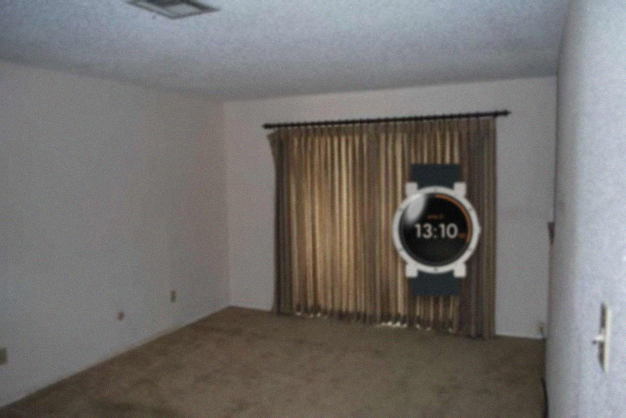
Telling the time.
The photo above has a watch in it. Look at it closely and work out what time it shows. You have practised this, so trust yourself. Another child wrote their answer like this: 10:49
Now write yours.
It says 13:10
